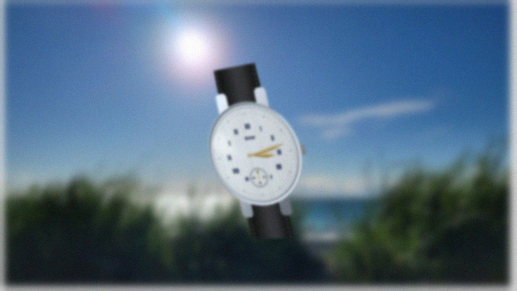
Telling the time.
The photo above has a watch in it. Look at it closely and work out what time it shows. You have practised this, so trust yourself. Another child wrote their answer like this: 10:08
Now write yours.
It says 3:13
